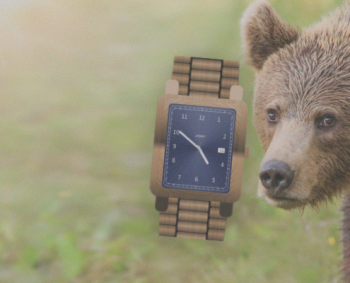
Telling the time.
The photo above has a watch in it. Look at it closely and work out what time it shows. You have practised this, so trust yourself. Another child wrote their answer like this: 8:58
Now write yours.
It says 4:51
